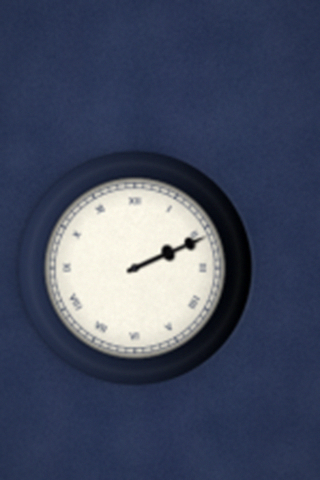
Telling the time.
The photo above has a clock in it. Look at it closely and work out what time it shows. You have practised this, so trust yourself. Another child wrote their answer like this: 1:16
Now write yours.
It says 2:11
